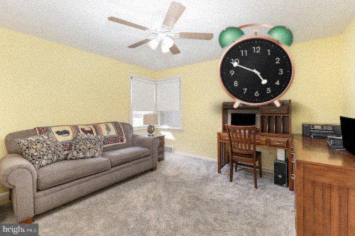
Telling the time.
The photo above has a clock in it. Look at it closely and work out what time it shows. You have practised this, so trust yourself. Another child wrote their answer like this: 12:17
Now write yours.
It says 4:49
